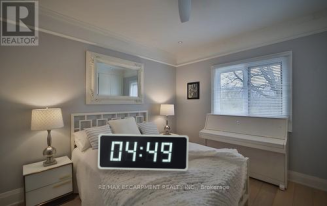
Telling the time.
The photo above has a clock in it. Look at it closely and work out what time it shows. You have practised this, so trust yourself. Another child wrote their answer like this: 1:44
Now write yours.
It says 4:49
